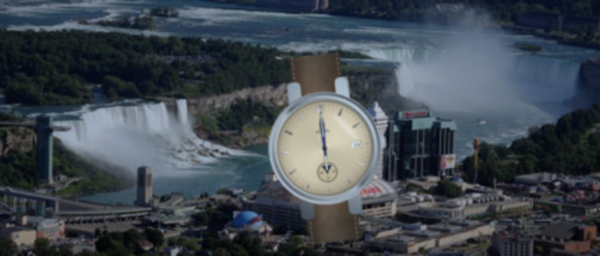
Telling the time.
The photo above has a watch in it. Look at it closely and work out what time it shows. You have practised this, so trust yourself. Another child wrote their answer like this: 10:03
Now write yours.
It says 6:00
